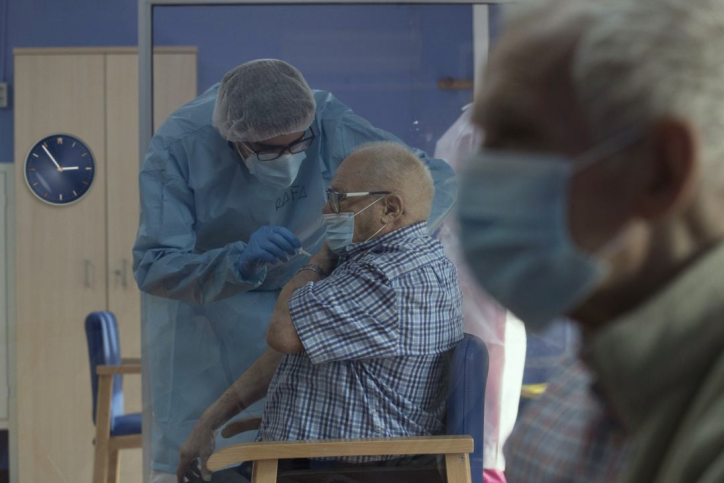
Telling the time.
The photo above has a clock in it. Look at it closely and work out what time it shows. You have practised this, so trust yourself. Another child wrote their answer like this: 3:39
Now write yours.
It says 2:54
